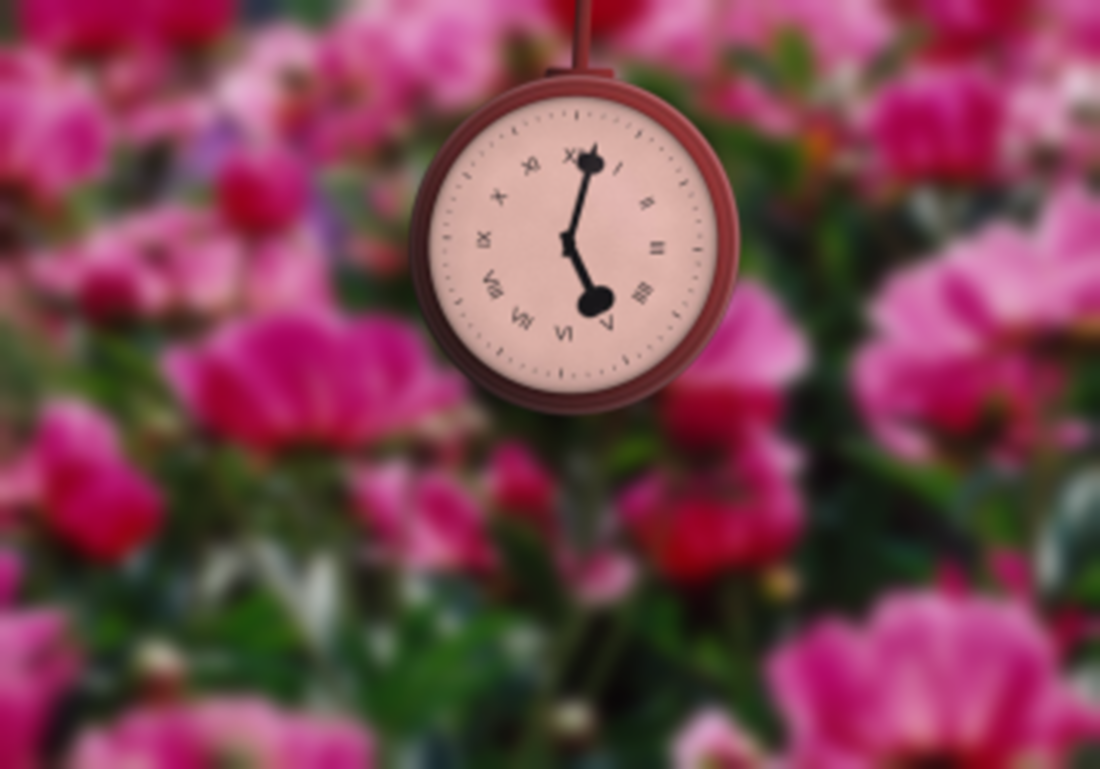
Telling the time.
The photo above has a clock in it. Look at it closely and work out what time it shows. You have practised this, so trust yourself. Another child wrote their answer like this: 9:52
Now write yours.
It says 5:02
